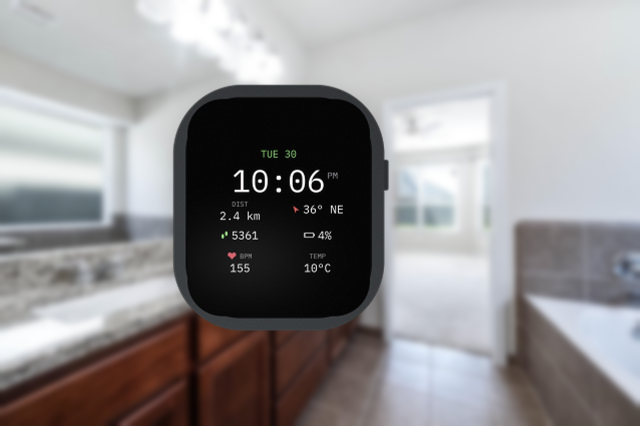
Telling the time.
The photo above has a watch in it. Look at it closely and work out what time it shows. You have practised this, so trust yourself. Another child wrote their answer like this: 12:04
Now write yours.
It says 10:06
